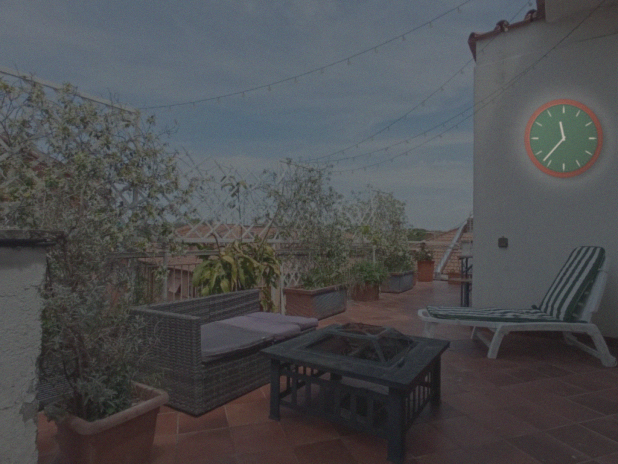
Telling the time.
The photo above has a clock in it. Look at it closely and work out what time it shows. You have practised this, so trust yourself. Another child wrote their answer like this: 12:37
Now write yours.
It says 11:37
